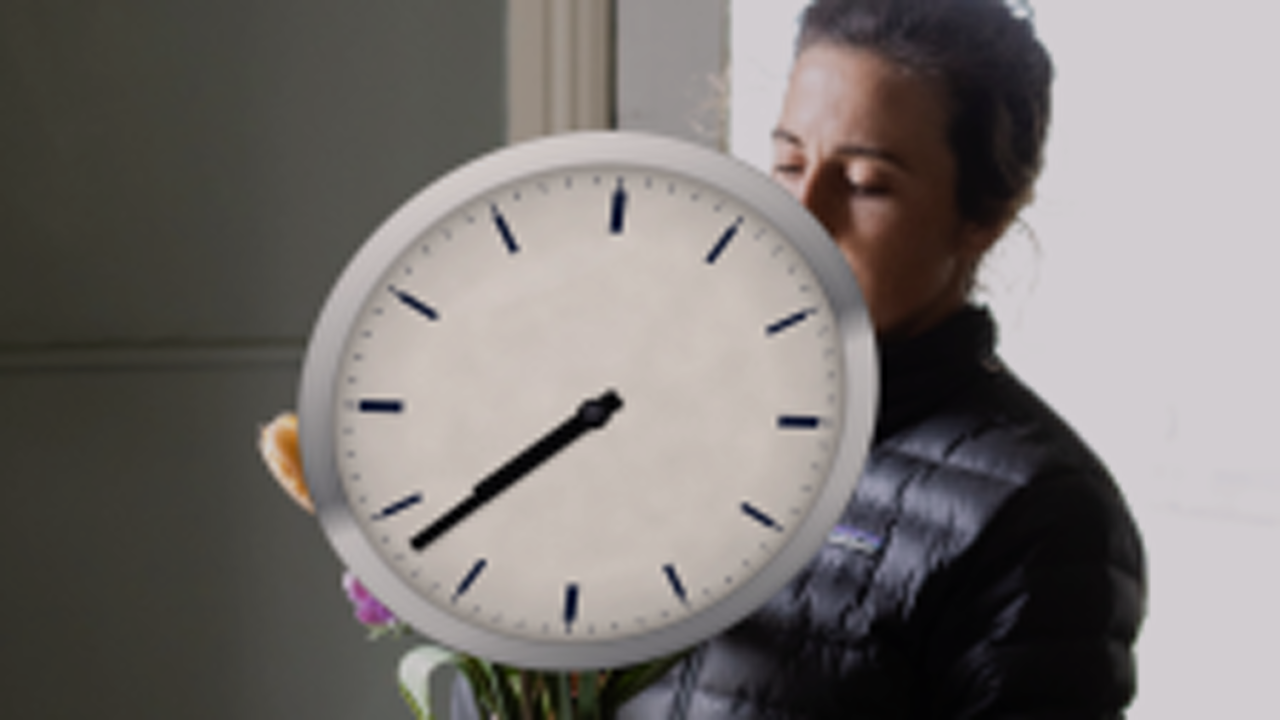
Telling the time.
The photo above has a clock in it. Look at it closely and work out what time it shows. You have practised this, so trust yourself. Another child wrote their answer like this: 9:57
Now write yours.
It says 7:38
